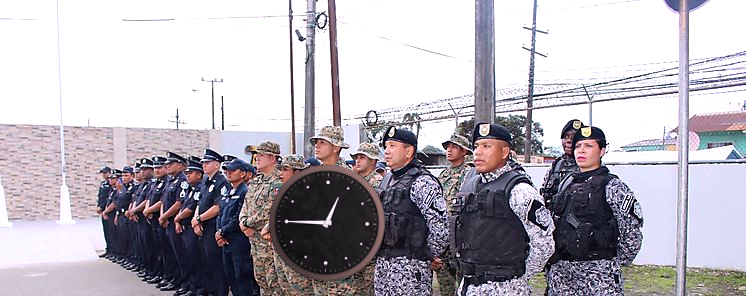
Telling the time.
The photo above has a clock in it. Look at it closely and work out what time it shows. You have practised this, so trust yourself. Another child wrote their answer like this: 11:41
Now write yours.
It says 12:45
